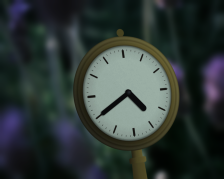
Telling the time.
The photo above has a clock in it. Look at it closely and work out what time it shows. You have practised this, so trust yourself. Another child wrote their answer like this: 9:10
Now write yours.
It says 4:40
